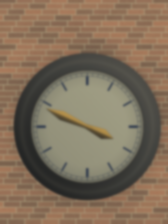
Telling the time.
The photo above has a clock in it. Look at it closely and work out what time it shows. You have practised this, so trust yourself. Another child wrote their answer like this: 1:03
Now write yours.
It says 3:49
